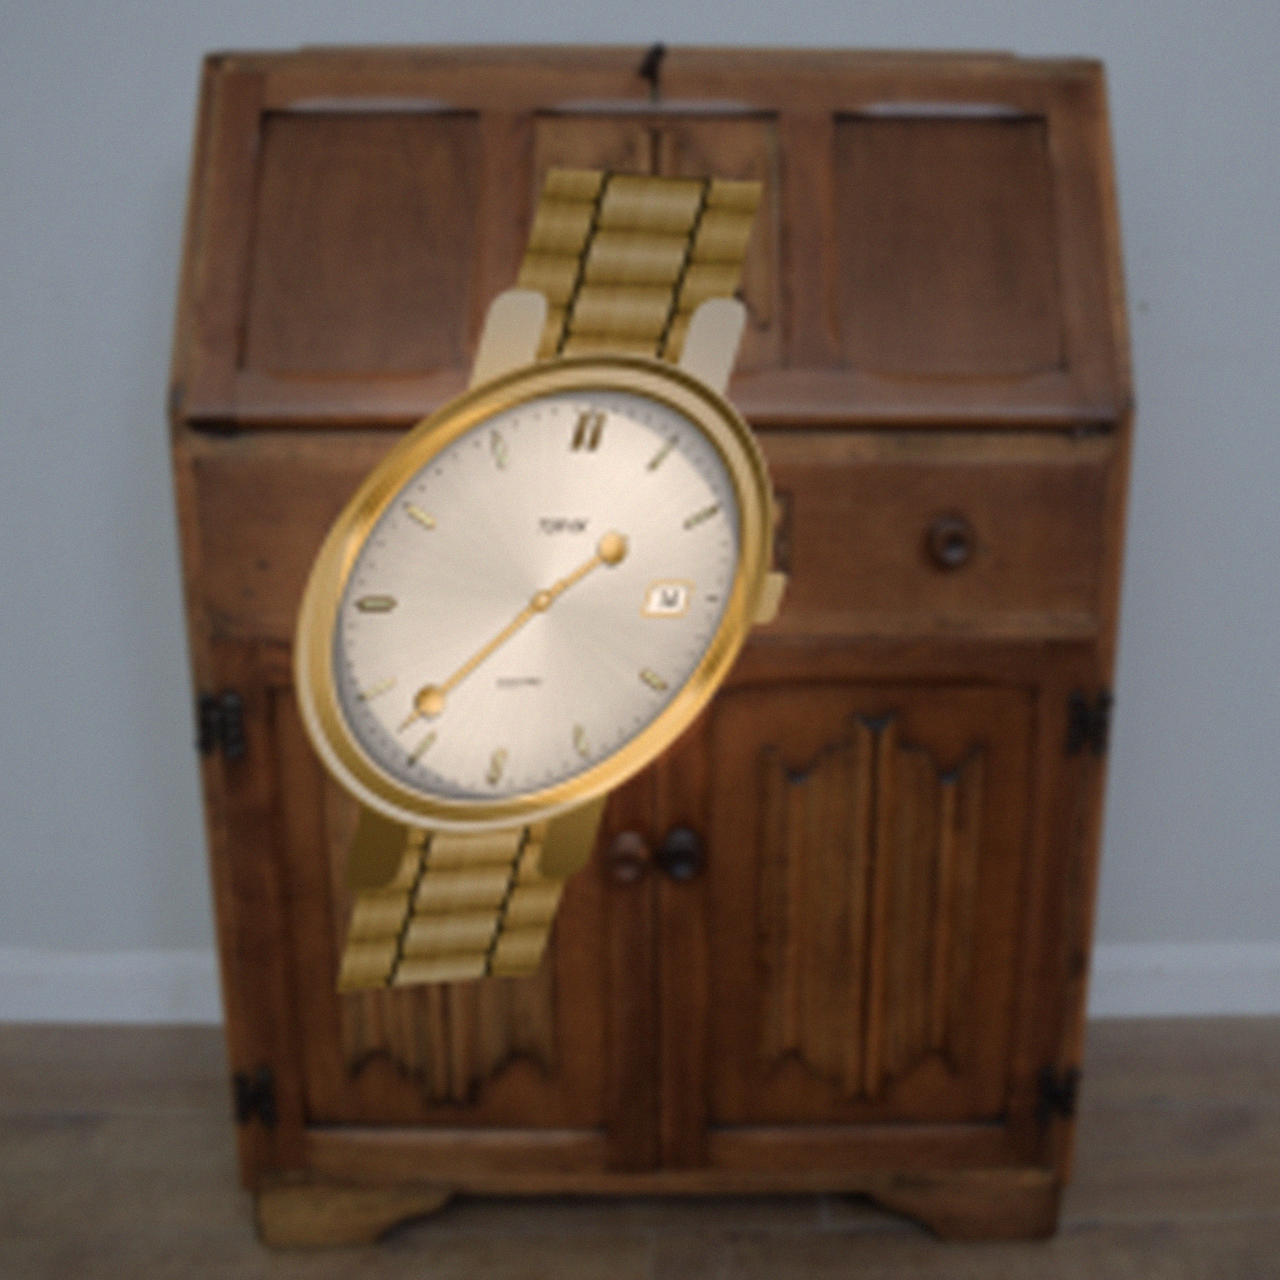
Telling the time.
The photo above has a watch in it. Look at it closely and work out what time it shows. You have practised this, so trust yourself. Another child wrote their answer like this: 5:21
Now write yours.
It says 1:37
